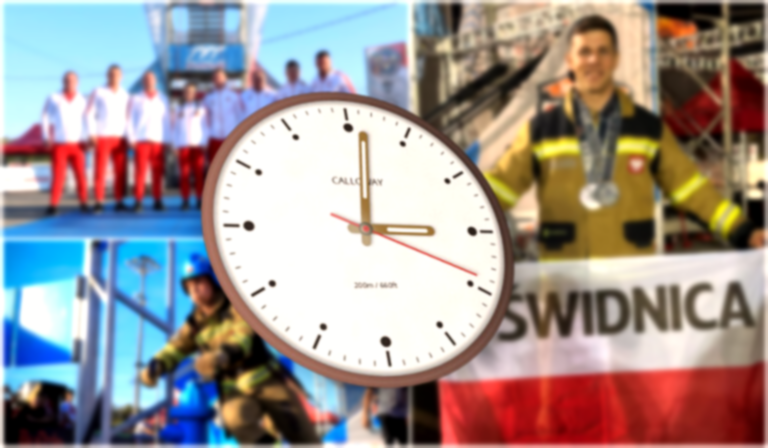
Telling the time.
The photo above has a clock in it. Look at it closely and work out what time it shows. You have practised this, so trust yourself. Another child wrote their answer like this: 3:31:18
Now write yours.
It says 3:01:19
